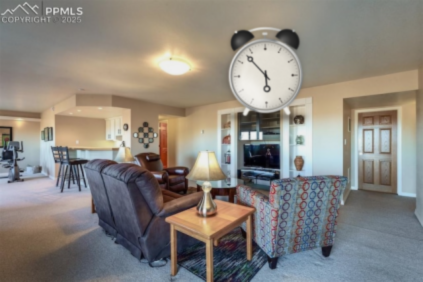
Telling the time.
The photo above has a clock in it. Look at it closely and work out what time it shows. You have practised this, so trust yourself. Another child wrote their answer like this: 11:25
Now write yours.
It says 5:53
